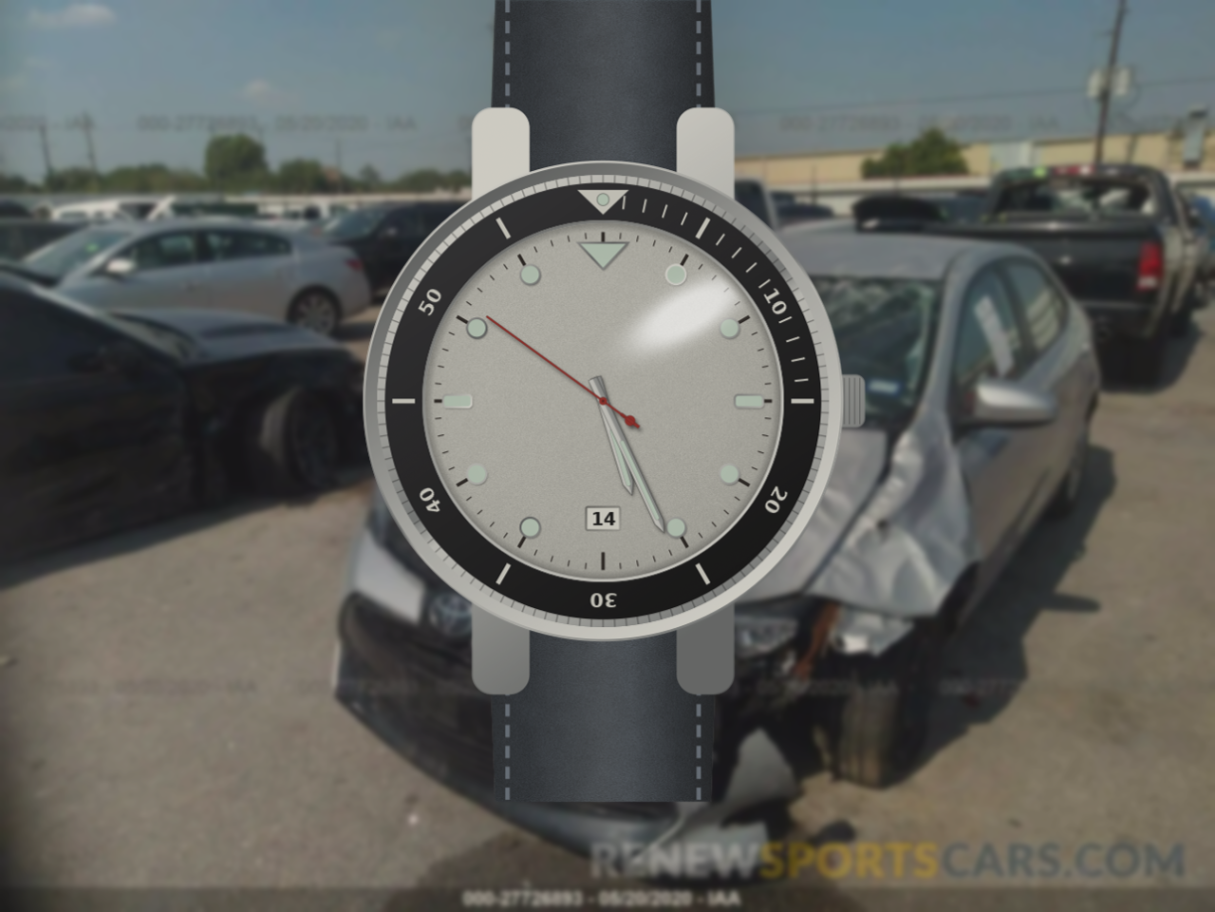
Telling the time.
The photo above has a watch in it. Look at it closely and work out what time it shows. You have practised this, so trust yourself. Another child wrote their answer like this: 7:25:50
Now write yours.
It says 5:25:51
